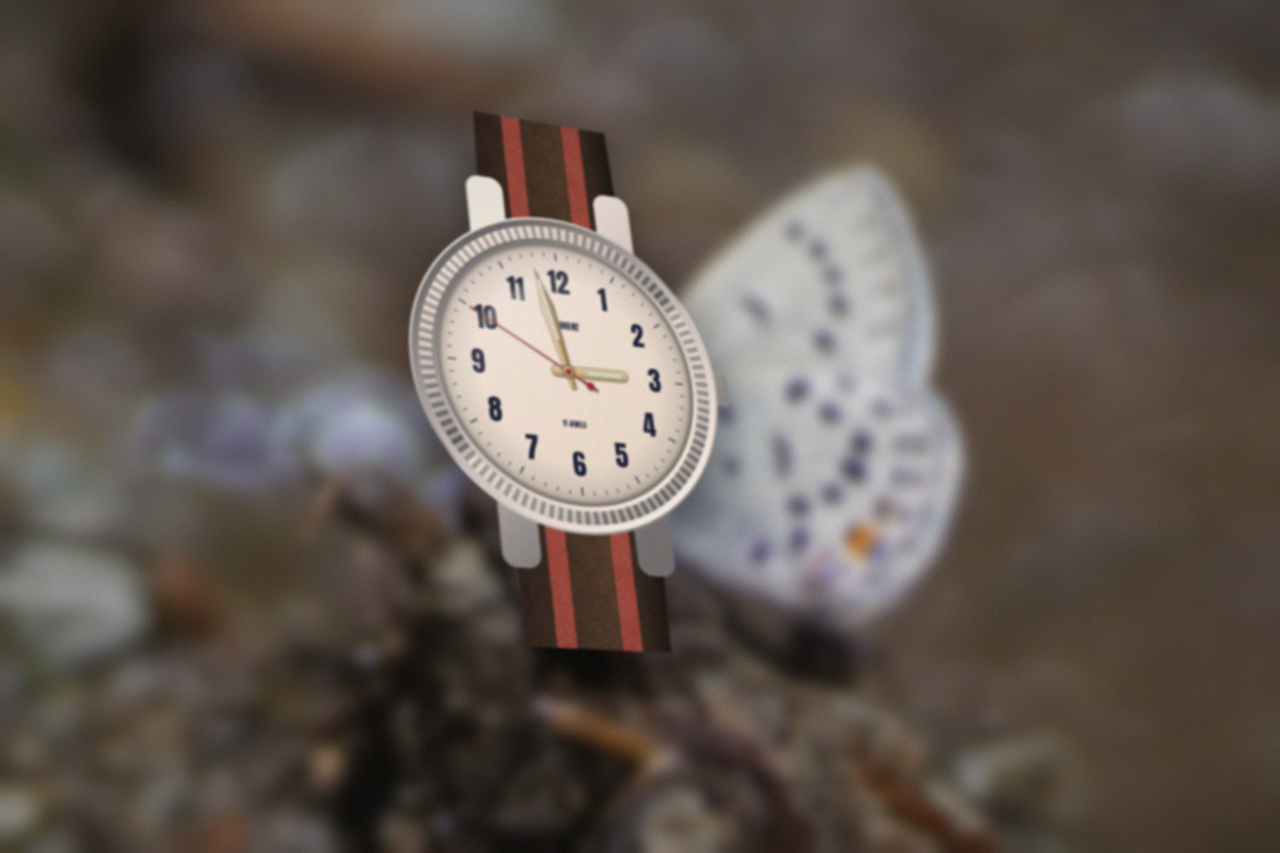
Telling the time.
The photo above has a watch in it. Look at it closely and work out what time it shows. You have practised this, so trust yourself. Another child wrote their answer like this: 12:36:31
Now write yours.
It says 2:57:50
